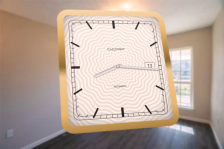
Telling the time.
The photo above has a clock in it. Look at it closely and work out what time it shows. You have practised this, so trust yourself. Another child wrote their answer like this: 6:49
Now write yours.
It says 8:16
